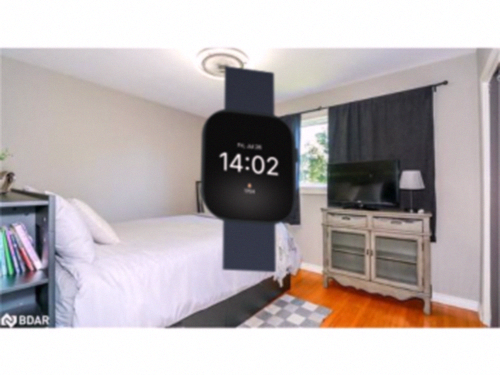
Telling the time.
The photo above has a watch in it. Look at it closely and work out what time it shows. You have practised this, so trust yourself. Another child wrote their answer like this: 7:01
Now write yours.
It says 14:02
